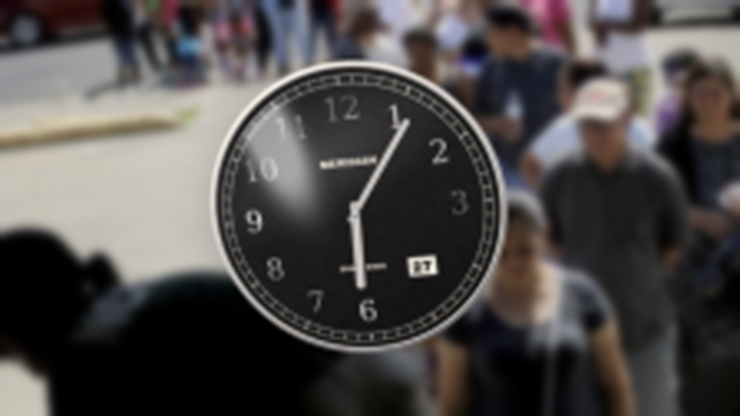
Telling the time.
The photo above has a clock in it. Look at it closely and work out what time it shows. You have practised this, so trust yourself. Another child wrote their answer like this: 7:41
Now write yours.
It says 6:06
